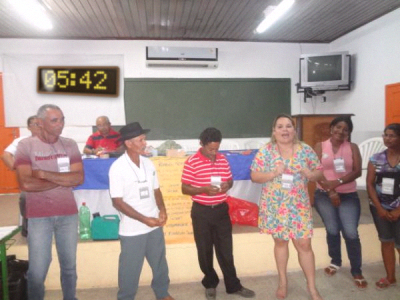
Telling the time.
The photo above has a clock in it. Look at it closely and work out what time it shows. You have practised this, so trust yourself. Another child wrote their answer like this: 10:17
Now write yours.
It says 5:42
